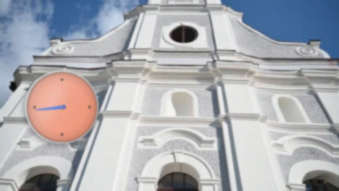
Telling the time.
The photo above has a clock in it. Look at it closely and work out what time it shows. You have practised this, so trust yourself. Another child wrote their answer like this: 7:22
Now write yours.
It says 8:44
